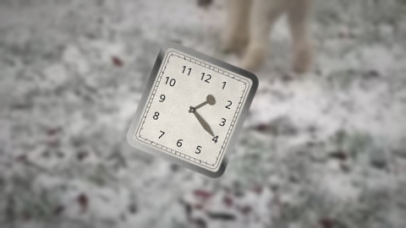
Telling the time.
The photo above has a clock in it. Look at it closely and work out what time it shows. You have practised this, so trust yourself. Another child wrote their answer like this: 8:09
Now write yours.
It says 1:20
